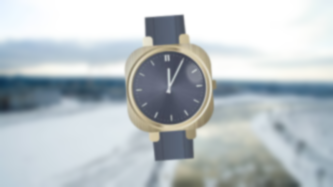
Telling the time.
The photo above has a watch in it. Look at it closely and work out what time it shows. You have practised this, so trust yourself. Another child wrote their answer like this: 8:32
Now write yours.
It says 12:05
